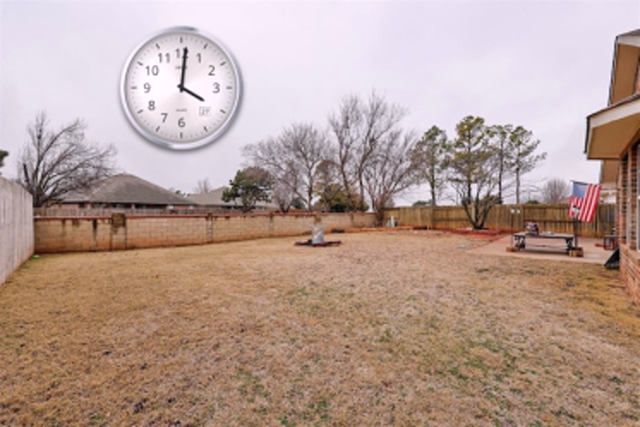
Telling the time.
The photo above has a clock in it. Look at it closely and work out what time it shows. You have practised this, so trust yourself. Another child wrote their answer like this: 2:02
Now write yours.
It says 4:01
